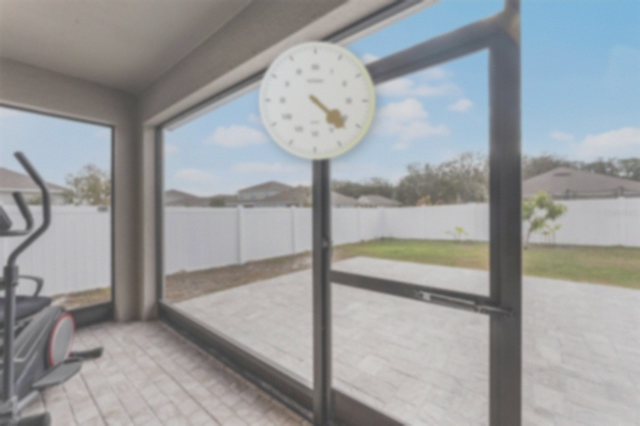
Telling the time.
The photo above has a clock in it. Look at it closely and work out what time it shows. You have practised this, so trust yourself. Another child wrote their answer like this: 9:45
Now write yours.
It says 4:22
